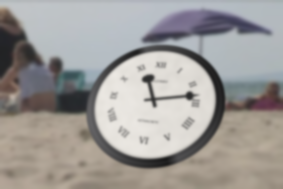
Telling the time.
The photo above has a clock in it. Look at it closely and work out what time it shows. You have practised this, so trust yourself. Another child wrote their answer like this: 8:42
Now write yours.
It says 11:13
